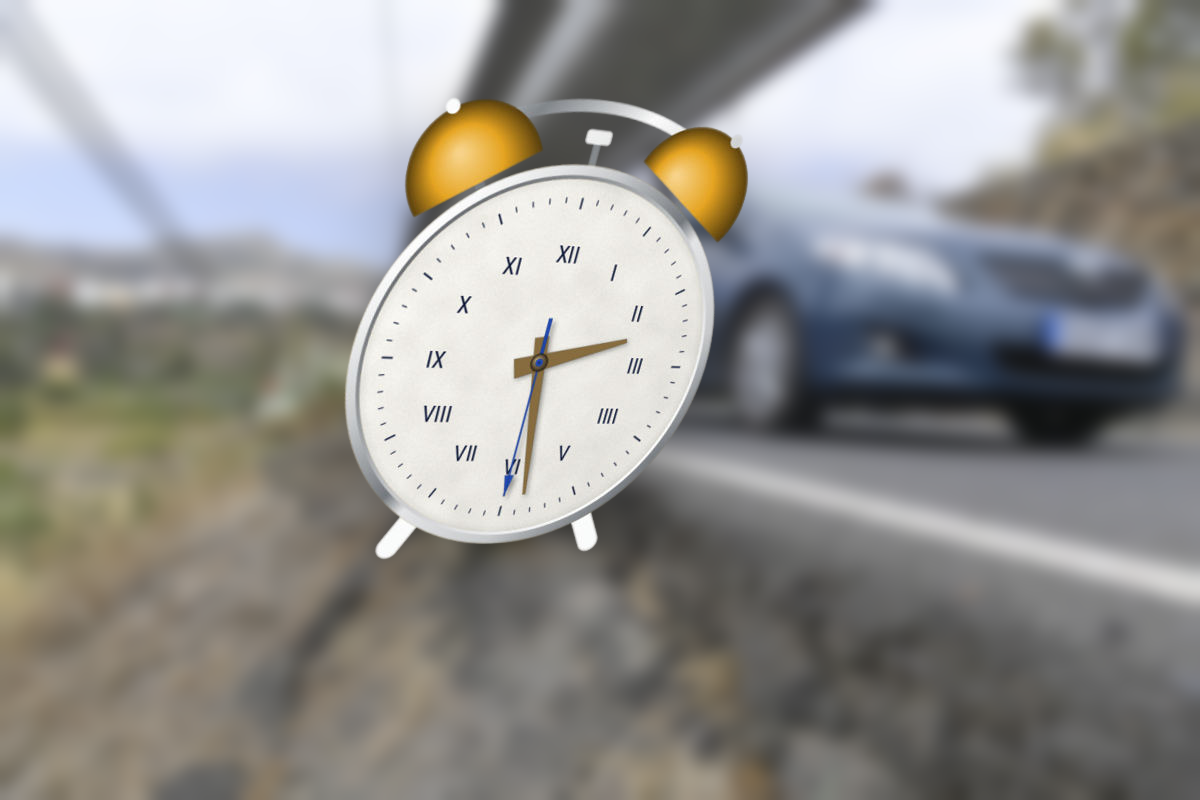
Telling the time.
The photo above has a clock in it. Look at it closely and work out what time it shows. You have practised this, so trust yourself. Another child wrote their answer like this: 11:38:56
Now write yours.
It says 2:28:30
